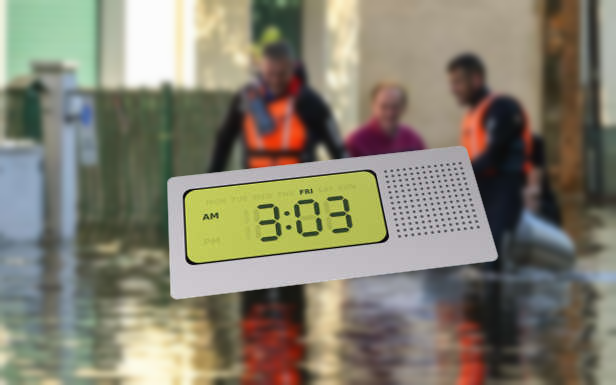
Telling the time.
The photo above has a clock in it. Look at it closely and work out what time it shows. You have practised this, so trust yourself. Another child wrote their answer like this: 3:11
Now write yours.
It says 3:03
